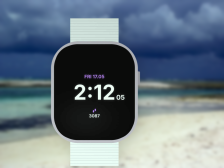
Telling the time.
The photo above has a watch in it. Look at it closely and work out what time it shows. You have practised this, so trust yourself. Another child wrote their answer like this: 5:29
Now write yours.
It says 2:12
